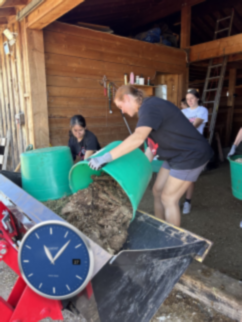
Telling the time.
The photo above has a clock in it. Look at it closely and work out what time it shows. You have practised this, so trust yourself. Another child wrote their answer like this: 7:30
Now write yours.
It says 11:07
